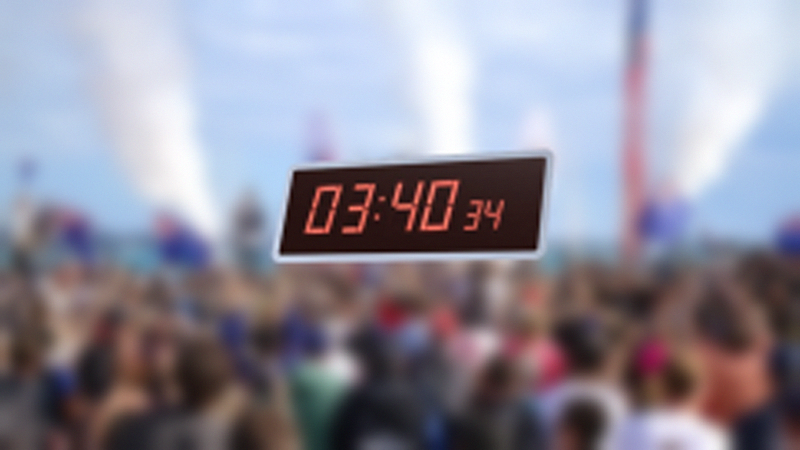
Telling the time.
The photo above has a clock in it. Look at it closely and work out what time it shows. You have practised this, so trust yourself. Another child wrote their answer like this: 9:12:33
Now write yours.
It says 3:40:34
